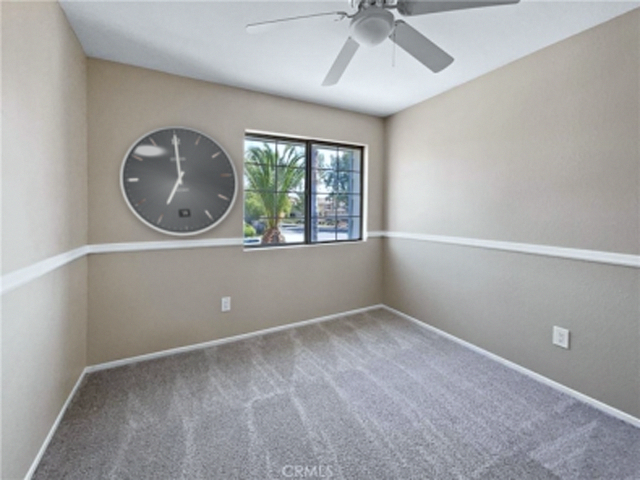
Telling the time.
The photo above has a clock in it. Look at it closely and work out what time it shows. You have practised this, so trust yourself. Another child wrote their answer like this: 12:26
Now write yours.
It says 7:00
